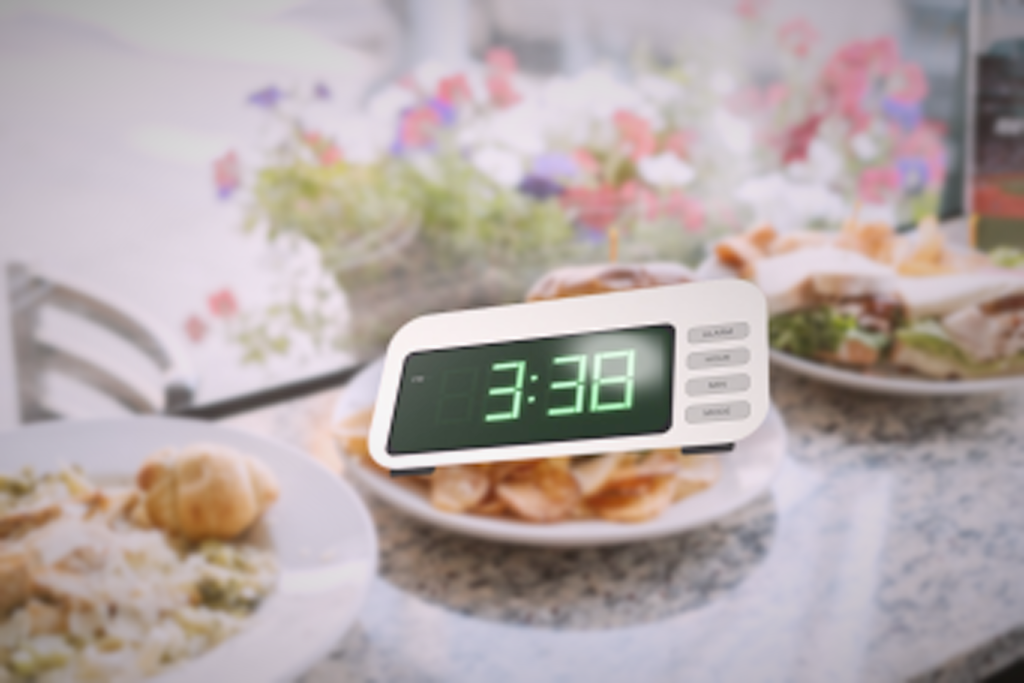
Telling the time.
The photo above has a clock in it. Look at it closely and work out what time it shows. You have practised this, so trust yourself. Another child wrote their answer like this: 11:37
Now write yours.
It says 3:38
